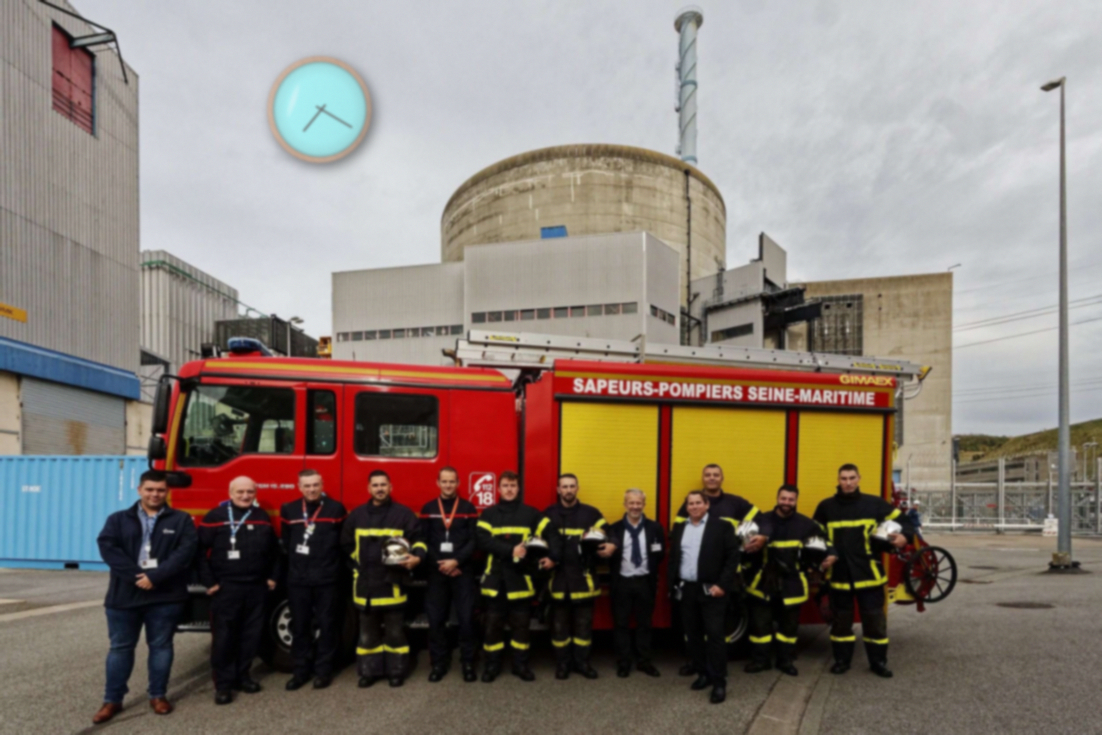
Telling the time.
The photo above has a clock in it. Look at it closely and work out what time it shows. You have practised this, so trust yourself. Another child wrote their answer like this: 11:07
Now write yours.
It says 7:20
